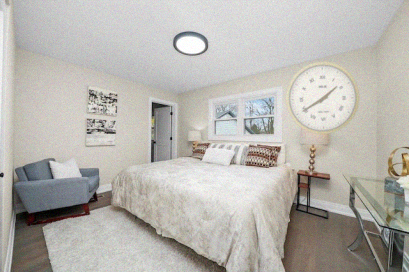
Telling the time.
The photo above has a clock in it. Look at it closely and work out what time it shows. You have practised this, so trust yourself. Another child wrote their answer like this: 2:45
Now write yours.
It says 1:40
